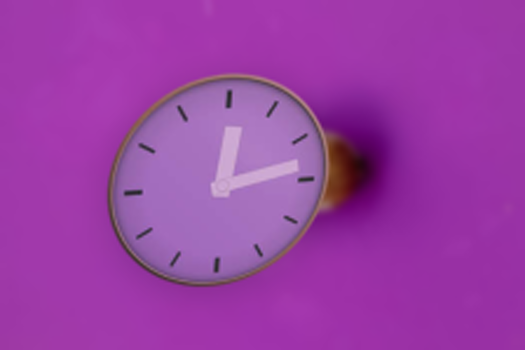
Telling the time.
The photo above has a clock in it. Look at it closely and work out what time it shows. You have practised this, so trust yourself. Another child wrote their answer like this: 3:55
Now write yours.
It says 12:13
